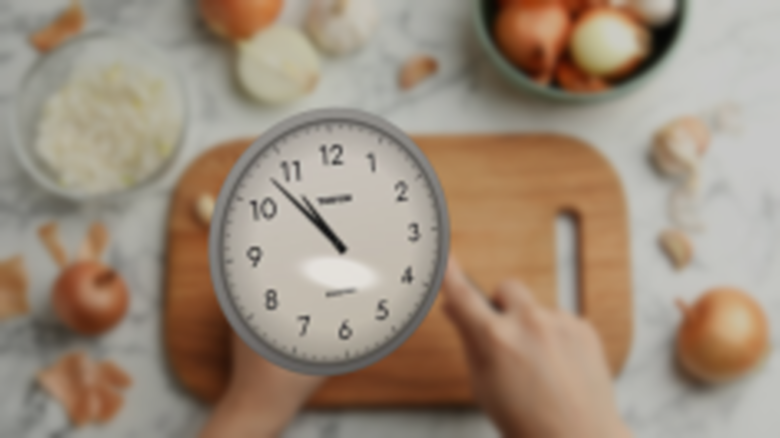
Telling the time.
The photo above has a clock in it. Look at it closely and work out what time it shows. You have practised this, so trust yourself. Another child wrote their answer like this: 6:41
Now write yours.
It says 10:53
